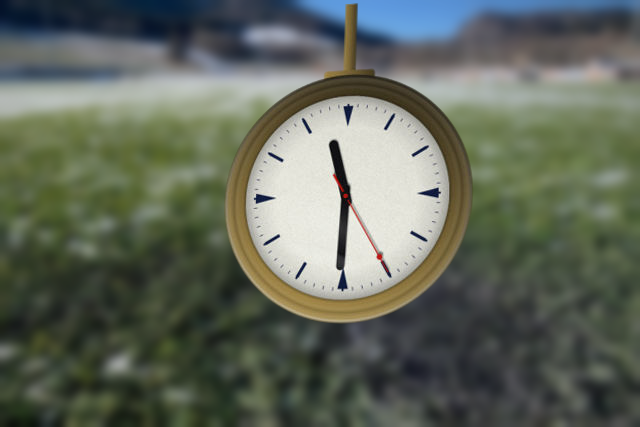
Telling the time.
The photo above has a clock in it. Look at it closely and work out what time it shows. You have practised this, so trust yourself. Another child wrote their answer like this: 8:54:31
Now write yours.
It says 11:30:25
